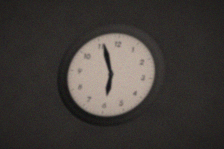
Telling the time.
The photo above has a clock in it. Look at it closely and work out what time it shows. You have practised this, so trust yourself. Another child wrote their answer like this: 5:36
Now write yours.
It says 5:56
